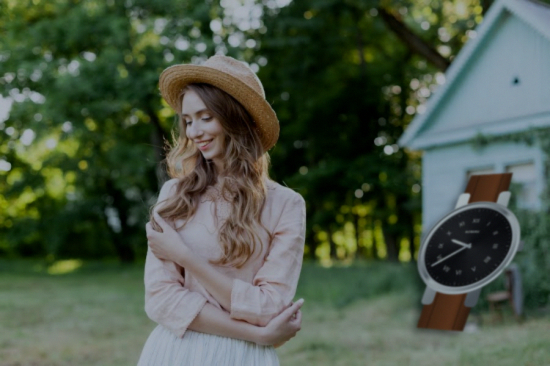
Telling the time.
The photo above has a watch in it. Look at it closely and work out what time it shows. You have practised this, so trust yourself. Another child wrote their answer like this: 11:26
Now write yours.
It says 9:39
